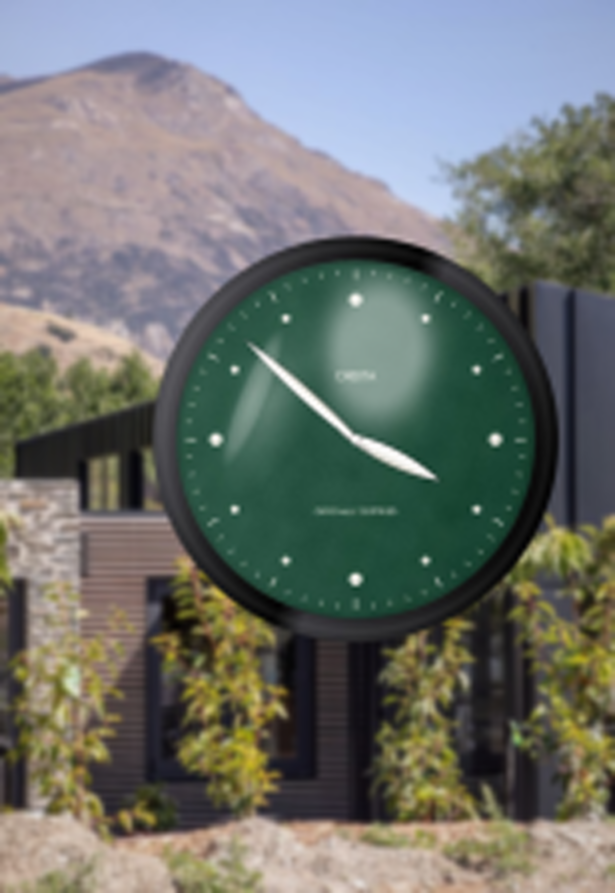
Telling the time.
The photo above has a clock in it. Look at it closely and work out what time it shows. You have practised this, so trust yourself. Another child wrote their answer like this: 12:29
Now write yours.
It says 3:52
